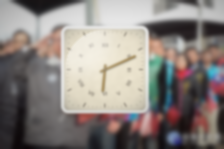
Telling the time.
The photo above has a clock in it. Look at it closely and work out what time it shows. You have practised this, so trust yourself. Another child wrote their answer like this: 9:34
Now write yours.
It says 6:11
